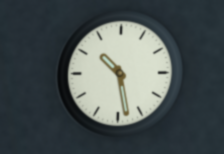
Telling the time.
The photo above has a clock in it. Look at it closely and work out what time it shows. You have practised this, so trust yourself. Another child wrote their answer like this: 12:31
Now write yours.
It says 10:28
